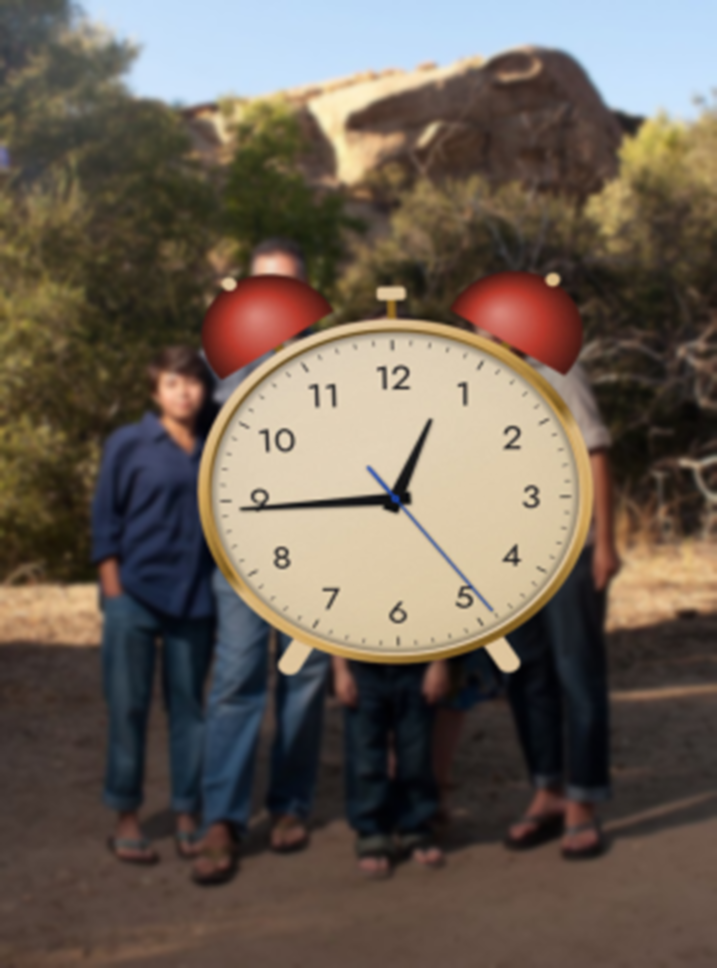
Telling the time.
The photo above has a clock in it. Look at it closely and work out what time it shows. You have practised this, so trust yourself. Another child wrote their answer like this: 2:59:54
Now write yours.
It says 12:44:24
